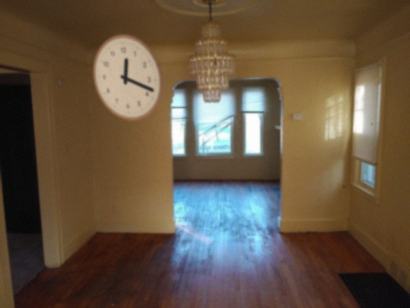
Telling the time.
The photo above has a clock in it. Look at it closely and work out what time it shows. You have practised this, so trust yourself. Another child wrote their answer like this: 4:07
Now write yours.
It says 12:18
